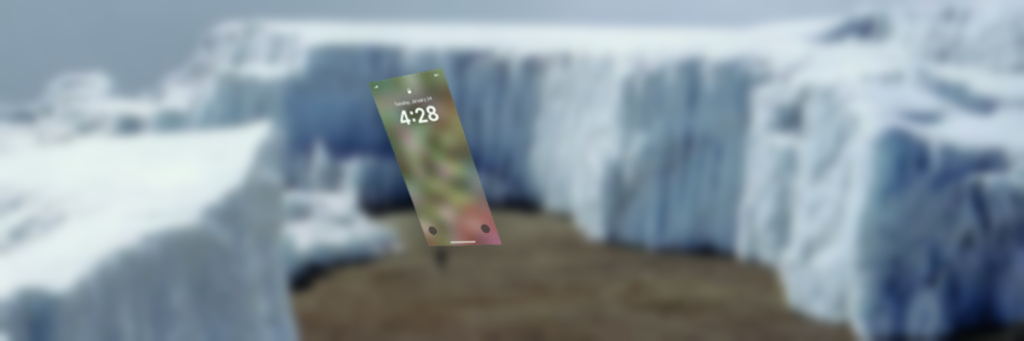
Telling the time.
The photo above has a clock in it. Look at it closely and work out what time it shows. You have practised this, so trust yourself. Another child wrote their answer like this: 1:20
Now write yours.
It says 4:28
